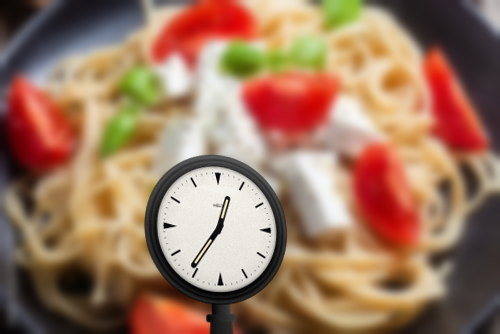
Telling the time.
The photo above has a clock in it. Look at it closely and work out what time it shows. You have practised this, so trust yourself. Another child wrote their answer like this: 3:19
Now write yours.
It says 12:36
